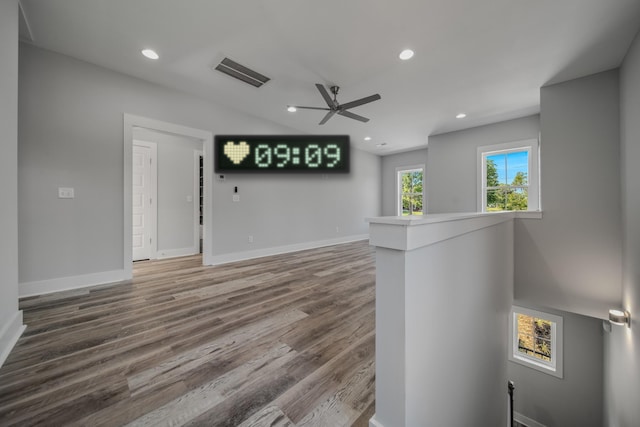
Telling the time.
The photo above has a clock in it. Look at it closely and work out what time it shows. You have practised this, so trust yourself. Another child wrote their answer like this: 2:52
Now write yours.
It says 9:09
